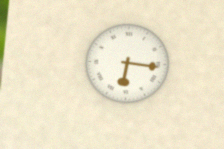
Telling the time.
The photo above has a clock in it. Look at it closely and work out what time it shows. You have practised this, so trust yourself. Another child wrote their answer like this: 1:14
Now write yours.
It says 6:16
